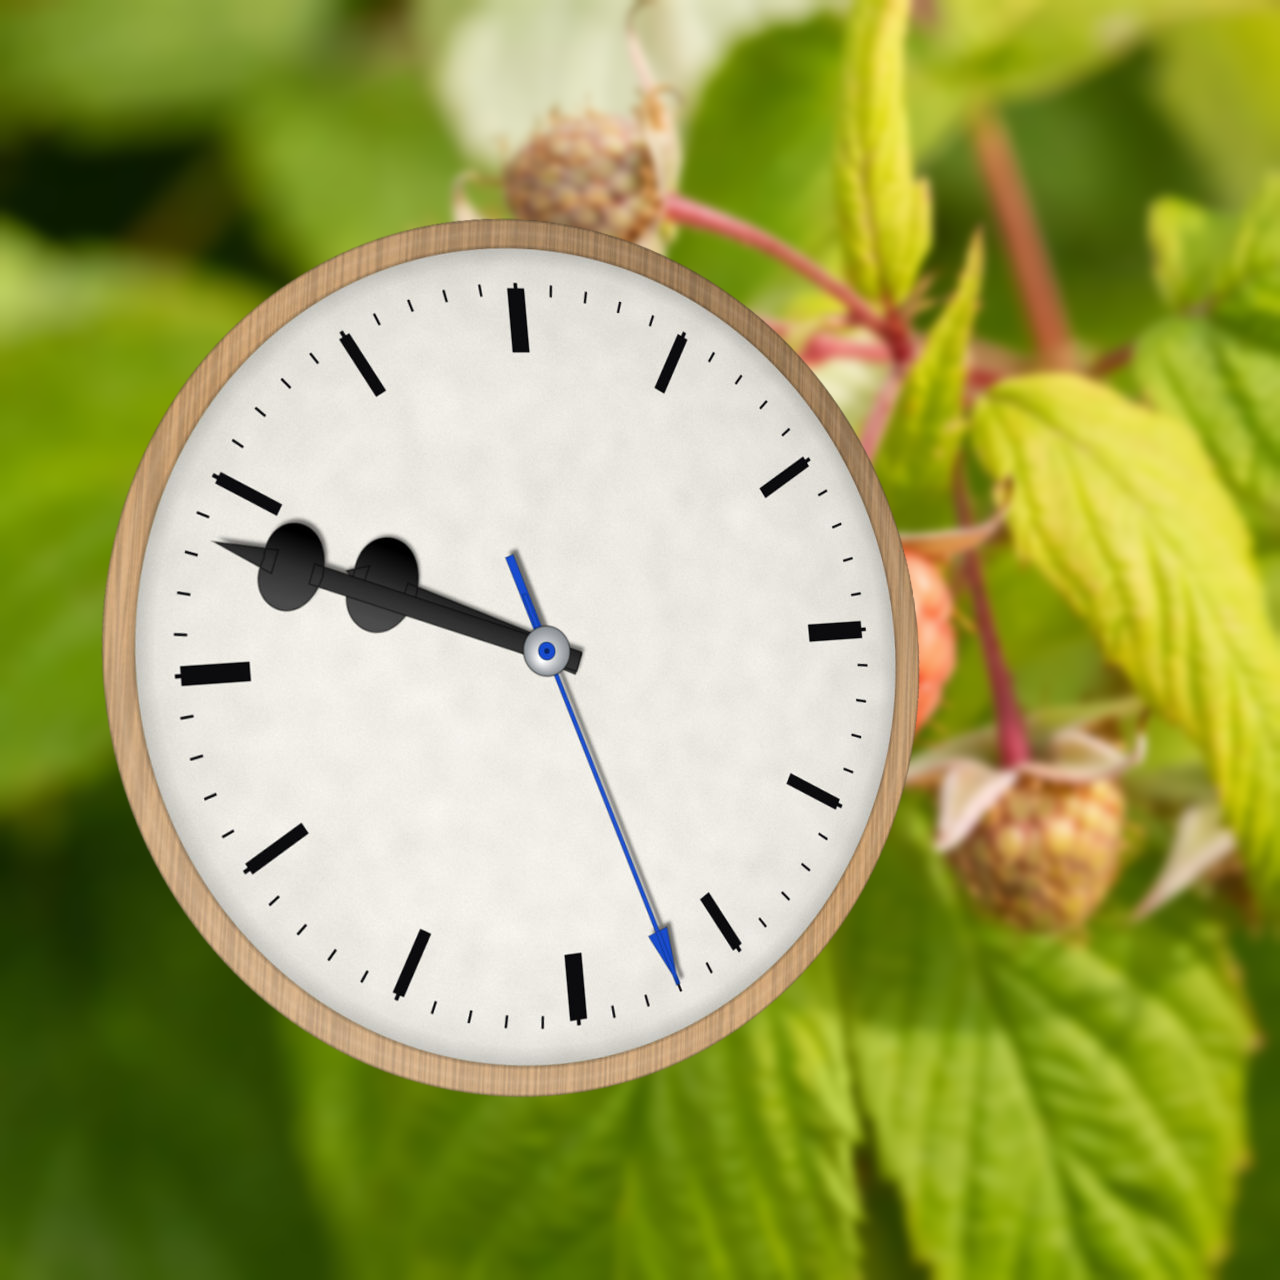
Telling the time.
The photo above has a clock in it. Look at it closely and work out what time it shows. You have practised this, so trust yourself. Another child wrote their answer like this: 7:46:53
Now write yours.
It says 9:48:27
